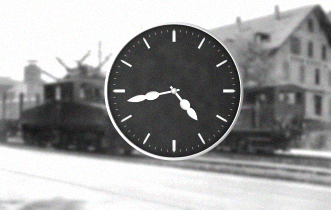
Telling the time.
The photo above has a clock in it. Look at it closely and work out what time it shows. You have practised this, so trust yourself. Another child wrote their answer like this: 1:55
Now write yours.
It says 4:43
